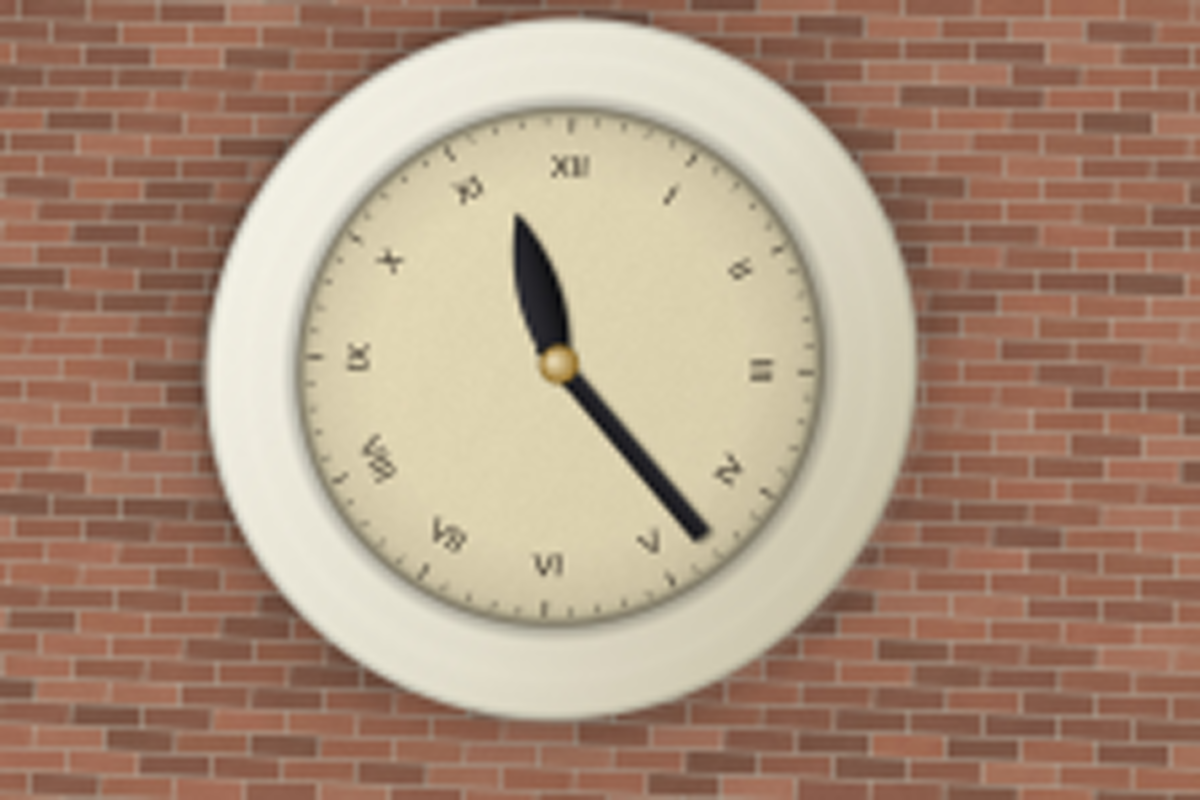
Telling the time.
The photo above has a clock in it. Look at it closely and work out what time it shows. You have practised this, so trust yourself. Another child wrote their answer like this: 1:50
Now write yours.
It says 11:23
